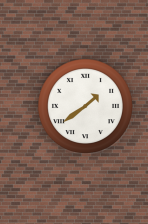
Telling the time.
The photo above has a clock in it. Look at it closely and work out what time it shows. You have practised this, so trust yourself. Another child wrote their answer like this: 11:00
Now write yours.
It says 1:39
